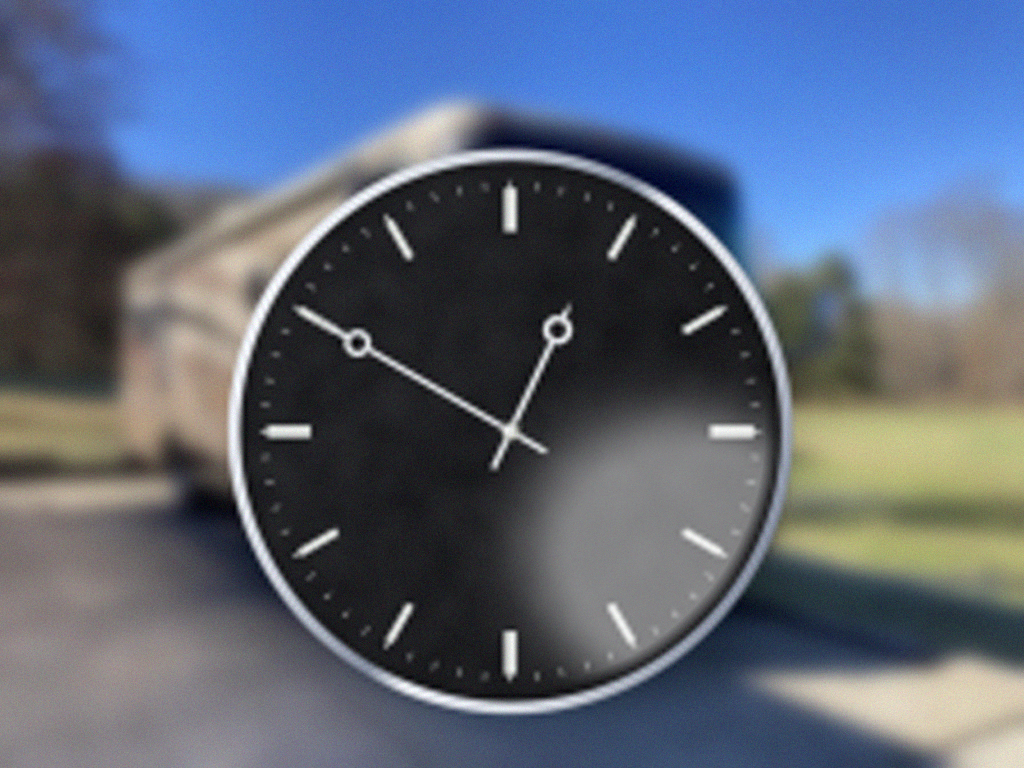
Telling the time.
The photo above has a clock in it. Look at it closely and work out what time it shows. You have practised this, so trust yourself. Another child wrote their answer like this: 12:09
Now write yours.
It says 12:50
